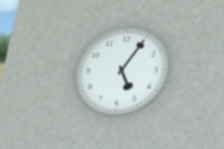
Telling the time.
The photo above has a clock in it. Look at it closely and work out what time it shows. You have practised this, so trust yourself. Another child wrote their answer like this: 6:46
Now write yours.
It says 5:05
